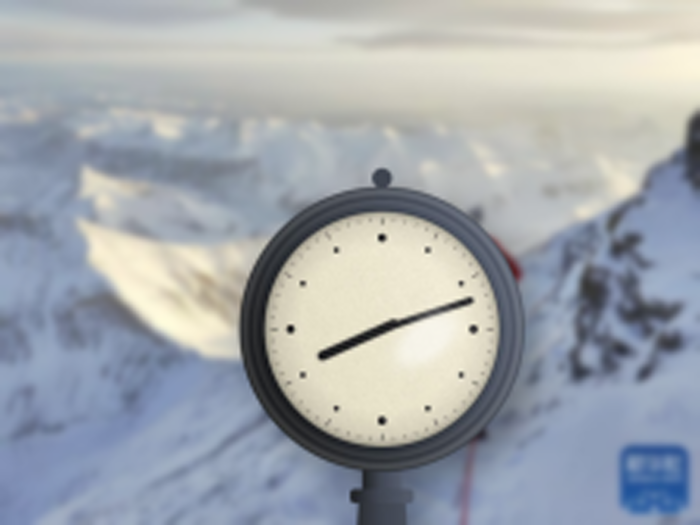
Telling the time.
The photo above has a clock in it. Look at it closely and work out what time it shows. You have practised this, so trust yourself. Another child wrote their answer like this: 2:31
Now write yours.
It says 8:12
